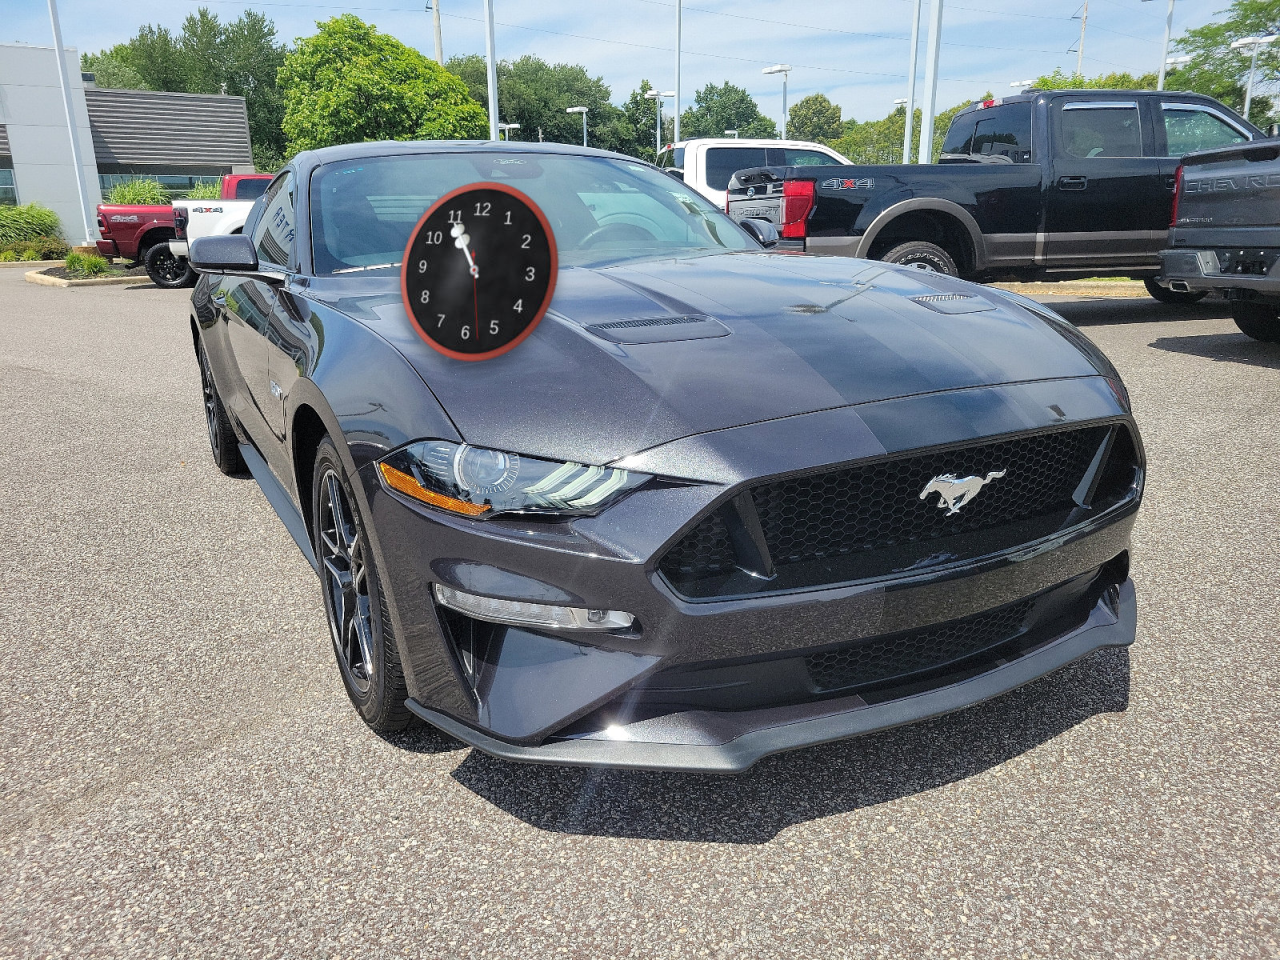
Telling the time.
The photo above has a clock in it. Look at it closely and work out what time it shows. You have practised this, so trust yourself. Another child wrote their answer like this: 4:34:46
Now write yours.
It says 10:54:28
